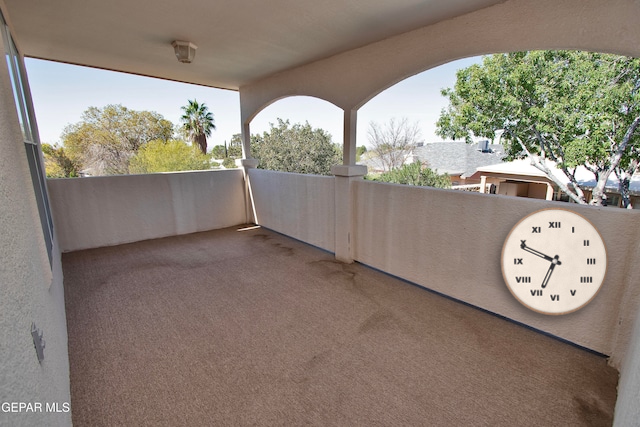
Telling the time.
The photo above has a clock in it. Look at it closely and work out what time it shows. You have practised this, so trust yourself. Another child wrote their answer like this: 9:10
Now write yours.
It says 6:49
